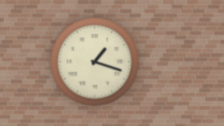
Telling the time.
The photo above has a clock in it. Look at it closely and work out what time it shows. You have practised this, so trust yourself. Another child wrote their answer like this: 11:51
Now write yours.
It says 1:18
